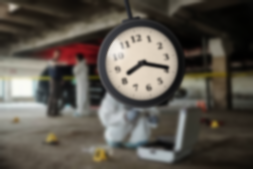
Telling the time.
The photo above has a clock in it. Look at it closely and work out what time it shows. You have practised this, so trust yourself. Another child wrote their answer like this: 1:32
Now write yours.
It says 8:19
